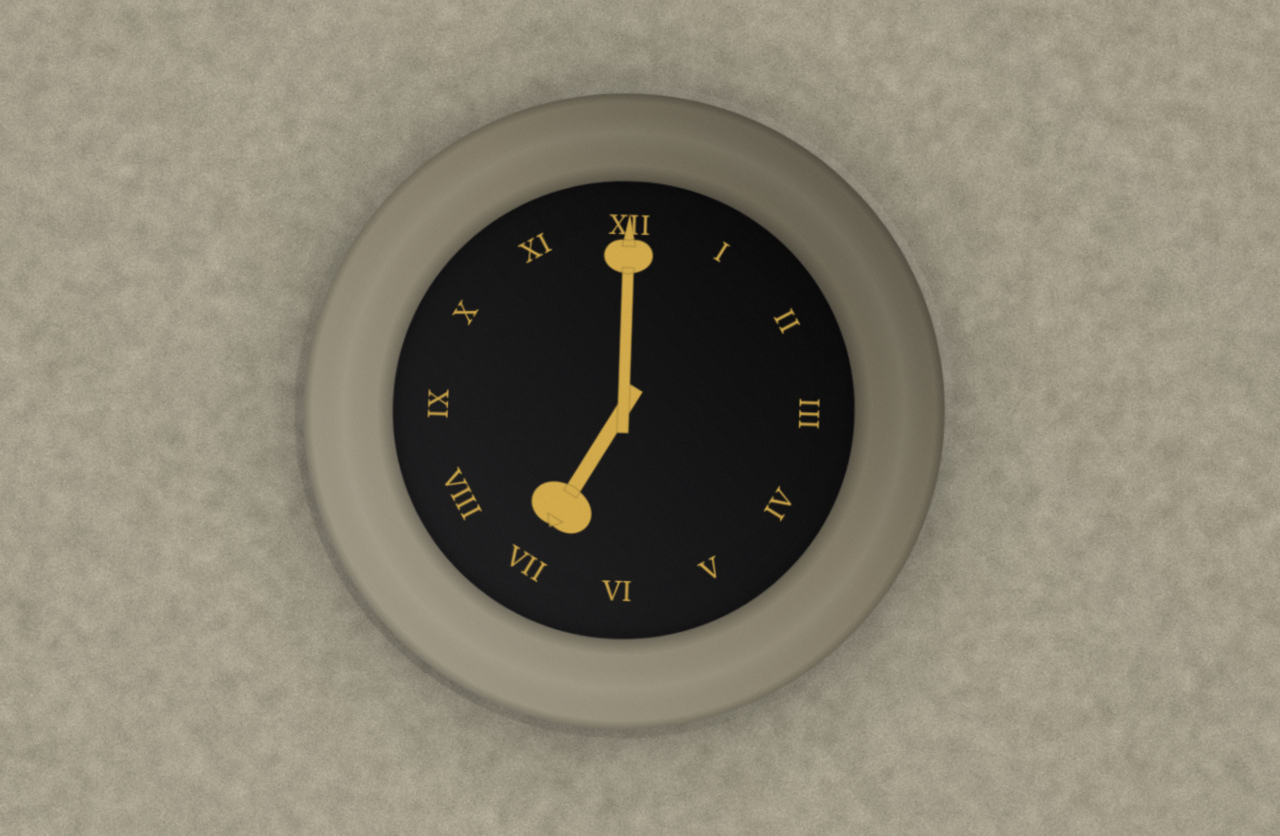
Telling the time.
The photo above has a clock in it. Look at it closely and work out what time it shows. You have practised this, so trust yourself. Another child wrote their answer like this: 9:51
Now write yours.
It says 7:00
